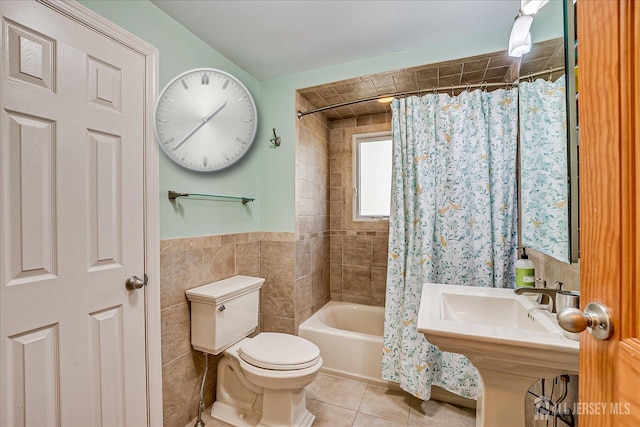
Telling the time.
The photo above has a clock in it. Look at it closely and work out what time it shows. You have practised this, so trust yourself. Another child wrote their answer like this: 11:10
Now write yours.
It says 1:38
